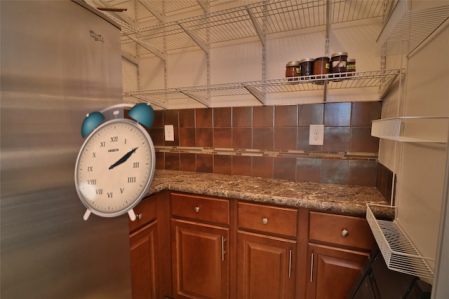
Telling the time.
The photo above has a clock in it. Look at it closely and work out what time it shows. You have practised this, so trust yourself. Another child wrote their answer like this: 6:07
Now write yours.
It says 2:10
